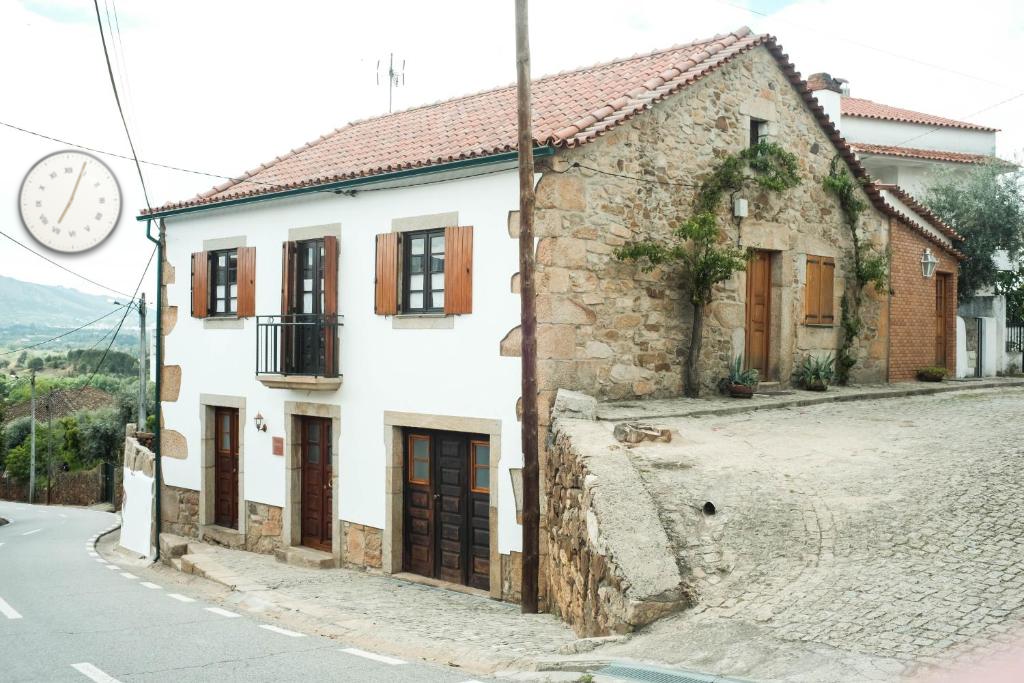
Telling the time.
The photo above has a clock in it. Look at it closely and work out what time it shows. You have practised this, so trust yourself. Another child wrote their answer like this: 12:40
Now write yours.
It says 7:04
